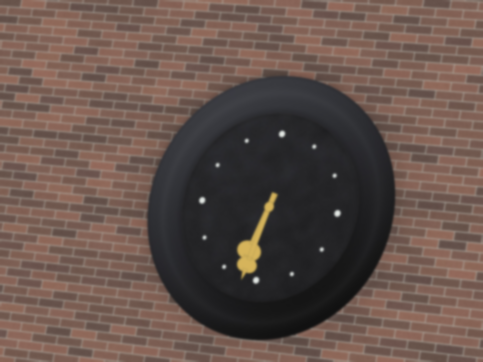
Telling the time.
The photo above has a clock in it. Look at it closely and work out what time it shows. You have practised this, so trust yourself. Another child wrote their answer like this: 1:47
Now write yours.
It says 6:32
